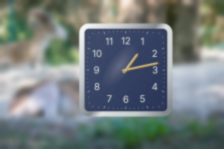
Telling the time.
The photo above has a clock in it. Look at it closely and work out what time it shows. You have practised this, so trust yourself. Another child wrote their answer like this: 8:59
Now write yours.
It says 1:13
